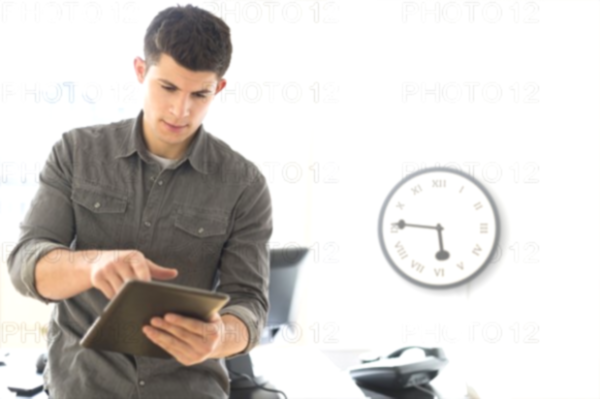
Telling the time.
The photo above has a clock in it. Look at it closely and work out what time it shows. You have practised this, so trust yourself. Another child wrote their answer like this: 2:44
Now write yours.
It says 5:46
